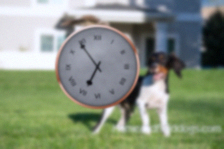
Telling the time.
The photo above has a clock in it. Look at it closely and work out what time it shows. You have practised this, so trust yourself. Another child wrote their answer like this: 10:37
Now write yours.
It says 6:54
